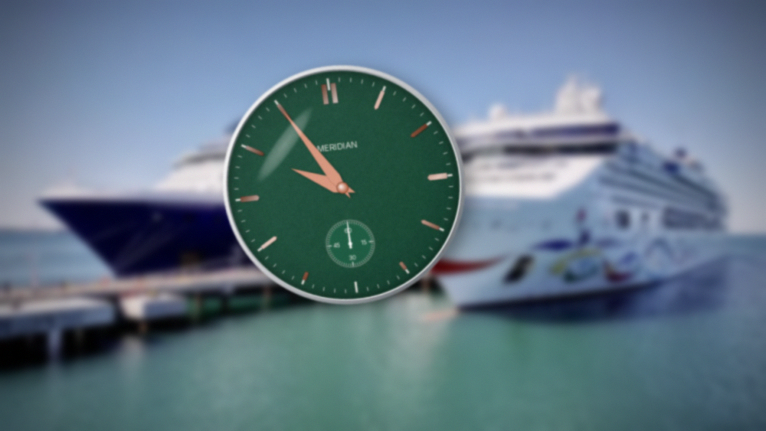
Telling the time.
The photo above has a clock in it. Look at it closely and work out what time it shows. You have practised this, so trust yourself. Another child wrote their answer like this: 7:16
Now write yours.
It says 9:55
